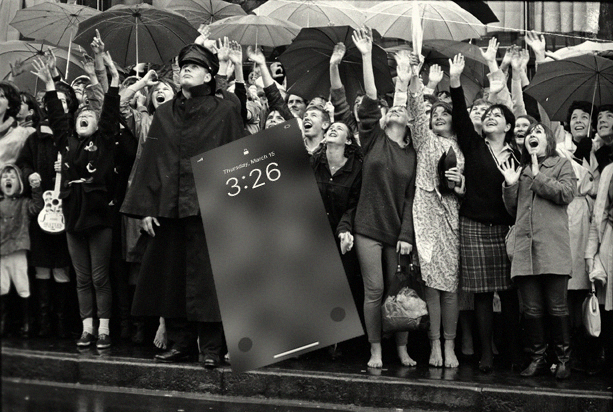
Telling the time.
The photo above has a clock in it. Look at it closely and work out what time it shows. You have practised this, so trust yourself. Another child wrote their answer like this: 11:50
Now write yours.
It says 3:26
